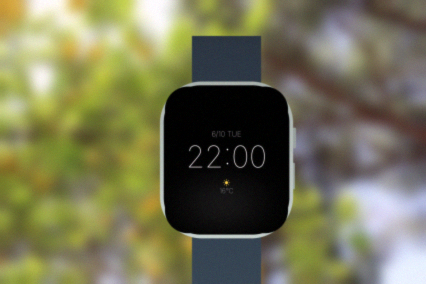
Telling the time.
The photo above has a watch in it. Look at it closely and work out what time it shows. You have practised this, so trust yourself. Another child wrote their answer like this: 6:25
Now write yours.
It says 22:00
